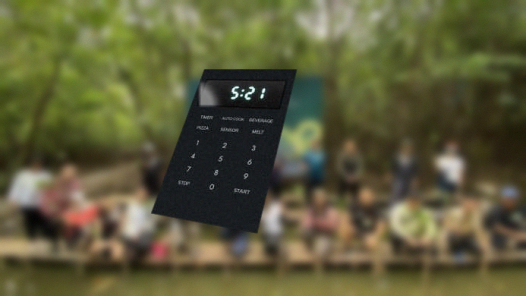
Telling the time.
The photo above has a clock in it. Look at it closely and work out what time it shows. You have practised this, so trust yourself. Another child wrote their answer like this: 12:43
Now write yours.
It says 5:21
